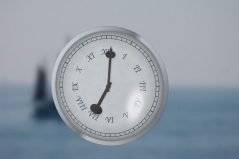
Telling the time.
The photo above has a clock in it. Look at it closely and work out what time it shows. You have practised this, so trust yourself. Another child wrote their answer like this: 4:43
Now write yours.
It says 7:01
